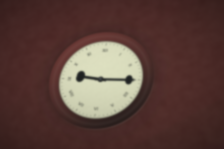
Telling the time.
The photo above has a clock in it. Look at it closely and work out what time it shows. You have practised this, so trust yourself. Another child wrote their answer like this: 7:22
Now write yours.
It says 9:15
